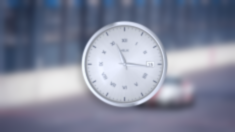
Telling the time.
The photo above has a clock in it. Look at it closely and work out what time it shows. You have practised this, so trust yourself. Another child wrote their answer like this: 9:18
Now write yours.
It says 11:16
